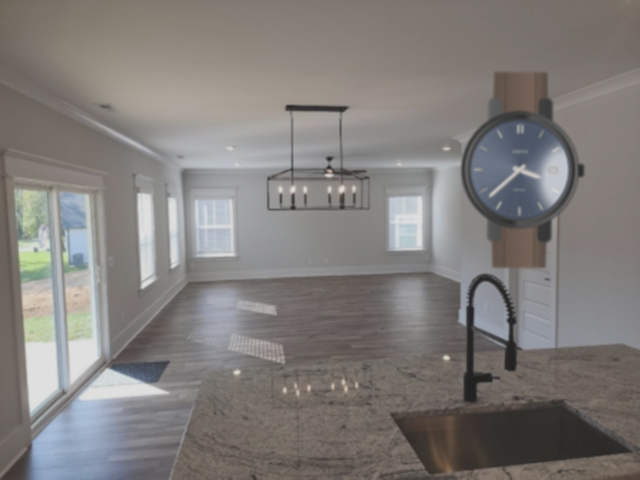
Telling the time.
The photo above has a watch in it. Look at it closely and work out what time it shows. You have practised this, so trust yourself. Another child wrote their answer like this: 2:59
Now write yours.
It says 3:38
